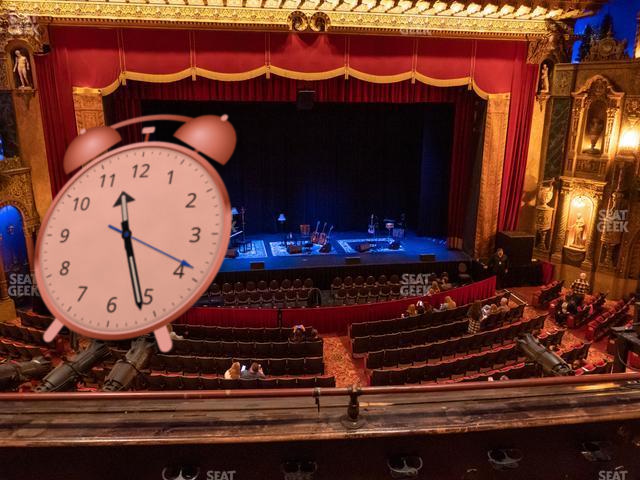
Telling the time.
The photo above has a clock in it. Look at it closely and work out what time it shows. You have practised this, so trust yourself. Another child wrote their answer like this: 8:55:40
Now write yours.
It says 11:26:19
